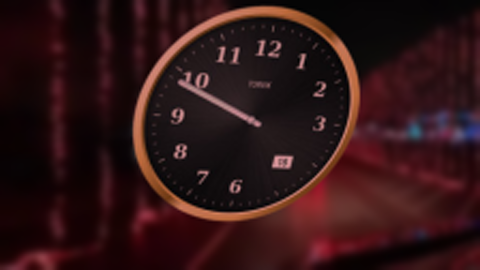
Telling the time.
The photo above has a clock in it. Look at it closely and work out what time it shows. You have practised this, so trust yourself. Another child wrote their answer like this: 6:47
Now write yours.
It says 9:49
